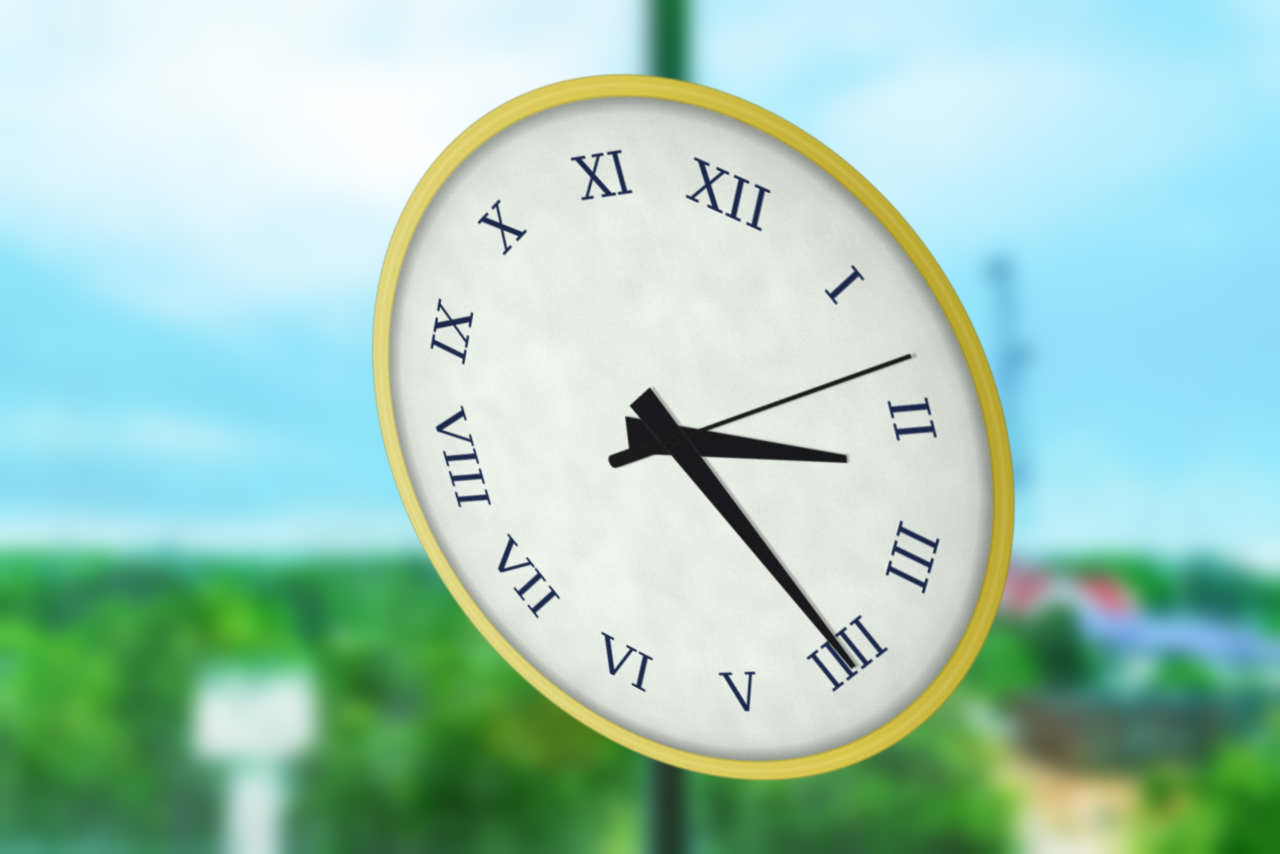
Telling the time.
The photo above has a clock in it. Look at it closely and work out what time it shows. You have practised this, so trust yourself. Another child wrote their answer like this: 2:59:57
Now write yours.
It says 2:20:08
